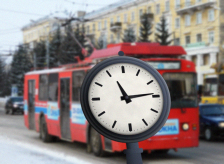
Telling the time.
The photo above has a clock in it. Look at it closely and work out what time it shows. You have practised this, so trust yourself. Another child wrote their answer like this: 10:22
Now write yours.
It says 11:14
